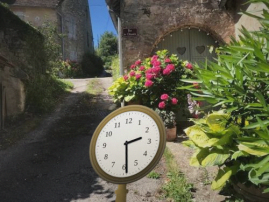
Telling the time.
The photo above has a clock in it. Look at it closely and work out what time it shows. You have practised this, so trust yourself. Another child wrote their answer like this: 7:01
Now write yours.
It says 2:29
